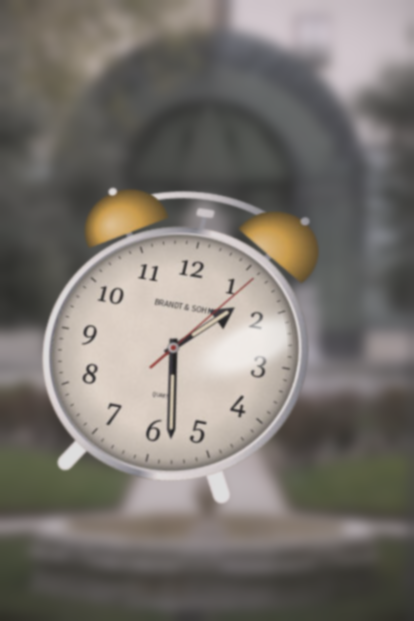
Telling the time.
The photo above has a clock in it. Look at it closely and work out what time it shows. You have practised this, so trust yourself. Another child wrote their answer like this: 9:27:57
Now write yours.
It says 1:28:06
